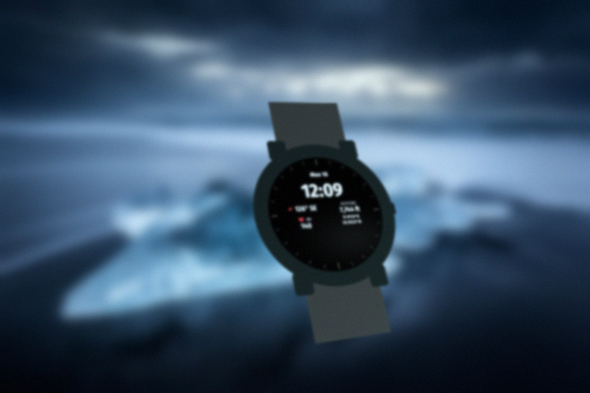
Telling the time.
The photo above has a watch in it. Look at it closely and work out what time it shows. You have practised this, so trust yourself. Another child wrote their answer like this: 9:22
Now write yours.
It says 12:09
